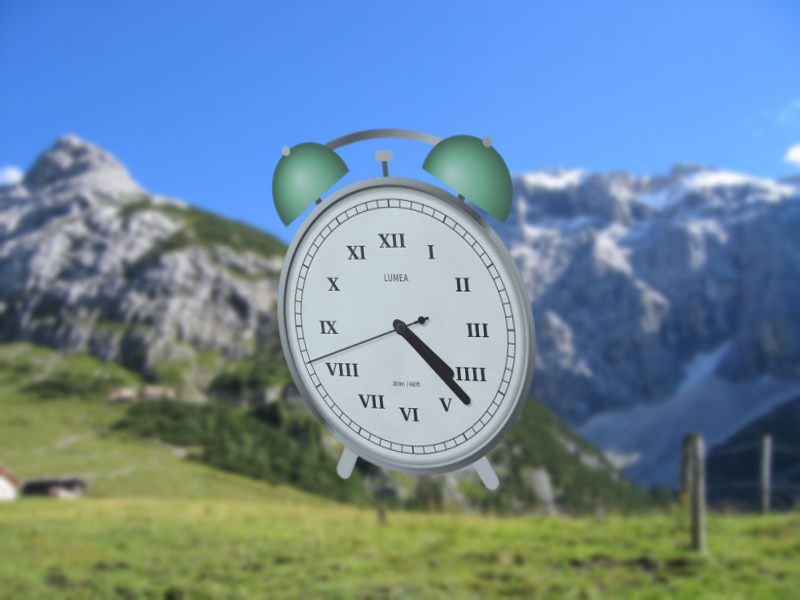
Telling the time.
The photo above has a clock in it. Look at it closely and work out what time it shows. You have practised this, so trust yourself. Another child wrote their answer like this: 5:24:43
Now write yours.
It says 4:22:42
